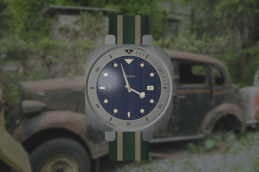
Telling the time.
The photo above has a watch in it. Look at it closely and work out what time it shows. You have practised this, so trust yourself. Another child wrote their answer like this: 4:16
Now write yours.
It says 3:57
